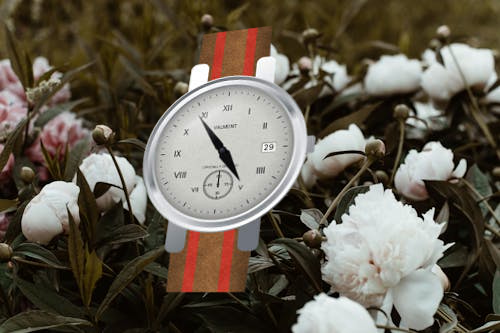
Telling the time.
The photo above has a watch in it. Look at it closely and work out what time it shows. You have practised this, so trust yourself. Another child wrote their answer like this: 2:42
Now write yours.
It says 4:54
